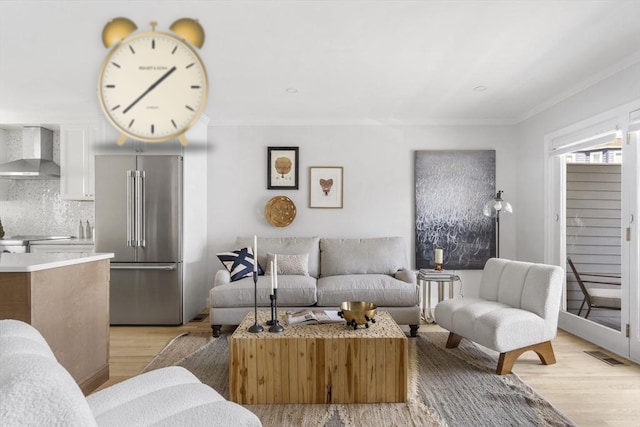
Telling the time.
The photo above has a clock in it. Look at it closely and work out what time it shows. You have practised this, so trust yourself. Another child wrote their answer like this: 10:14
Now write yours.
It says 1:38
